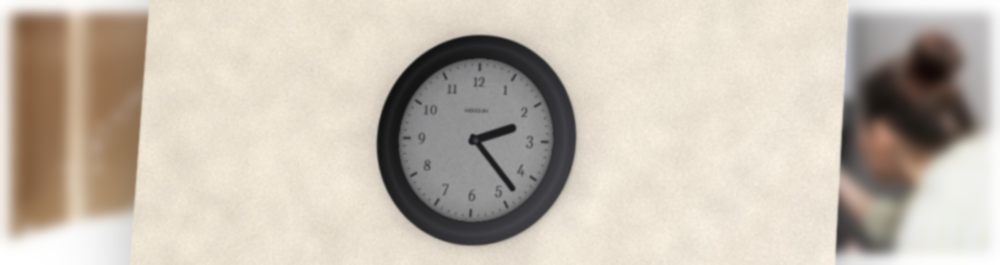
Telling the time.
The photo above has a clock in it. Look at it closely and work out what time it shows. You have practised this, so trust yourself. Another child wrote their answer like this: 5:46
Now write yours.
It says 2:23
